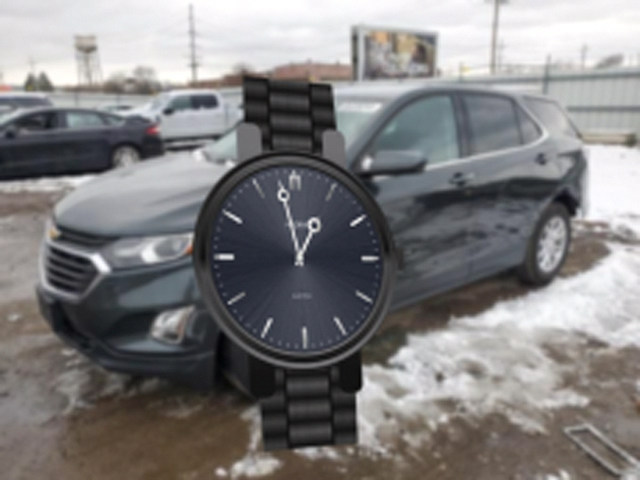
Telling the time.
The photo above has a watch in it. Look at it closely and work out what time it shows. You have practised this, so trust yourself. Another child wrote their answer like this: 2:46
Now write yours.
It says 12:58
